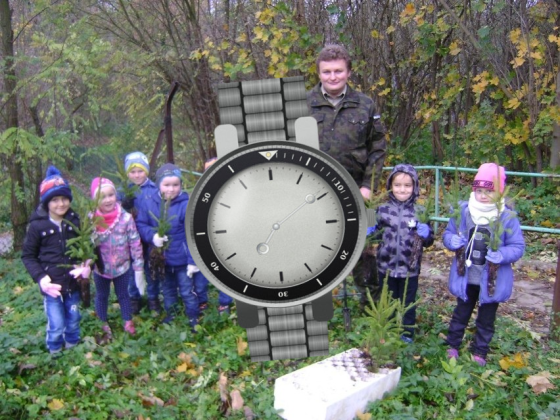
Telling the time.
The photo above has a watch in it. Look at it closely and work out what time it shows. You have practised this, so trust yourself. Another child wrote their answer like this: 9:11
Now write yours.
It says 7:09
